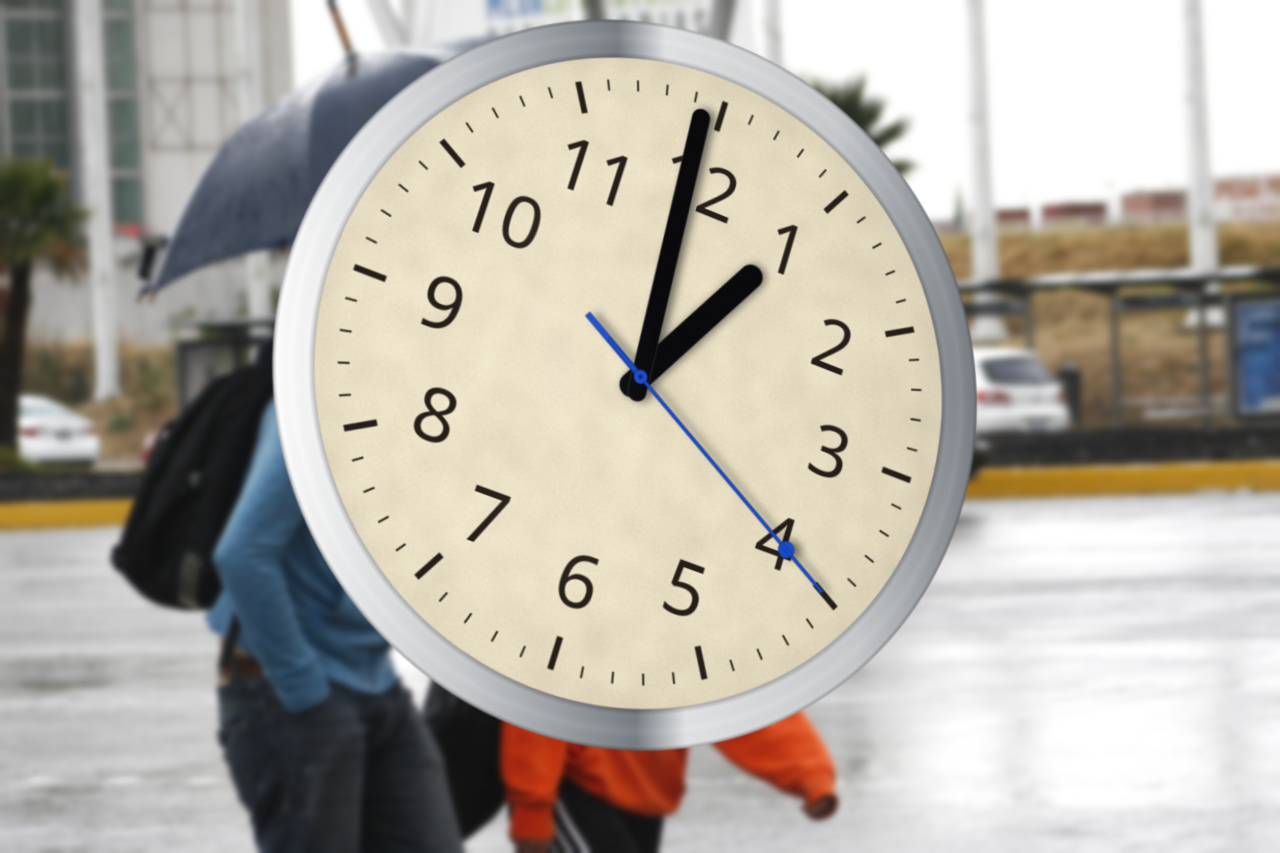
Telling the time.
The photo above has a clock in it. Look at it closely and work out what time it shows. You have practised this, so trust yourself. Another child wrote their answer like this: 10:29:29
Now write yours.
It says 12:59:20
